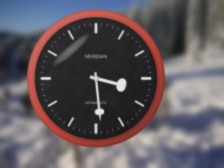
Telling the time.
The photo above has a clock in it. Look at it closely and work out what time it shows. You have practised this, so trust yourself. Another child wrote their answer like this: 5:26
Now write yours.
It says 3:29
